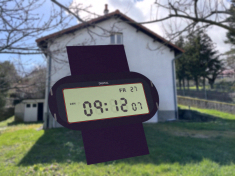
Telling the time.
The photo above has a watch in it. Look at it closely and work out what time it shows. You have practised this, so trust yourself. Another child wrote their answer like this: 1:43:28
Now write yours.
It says 9:12:07
